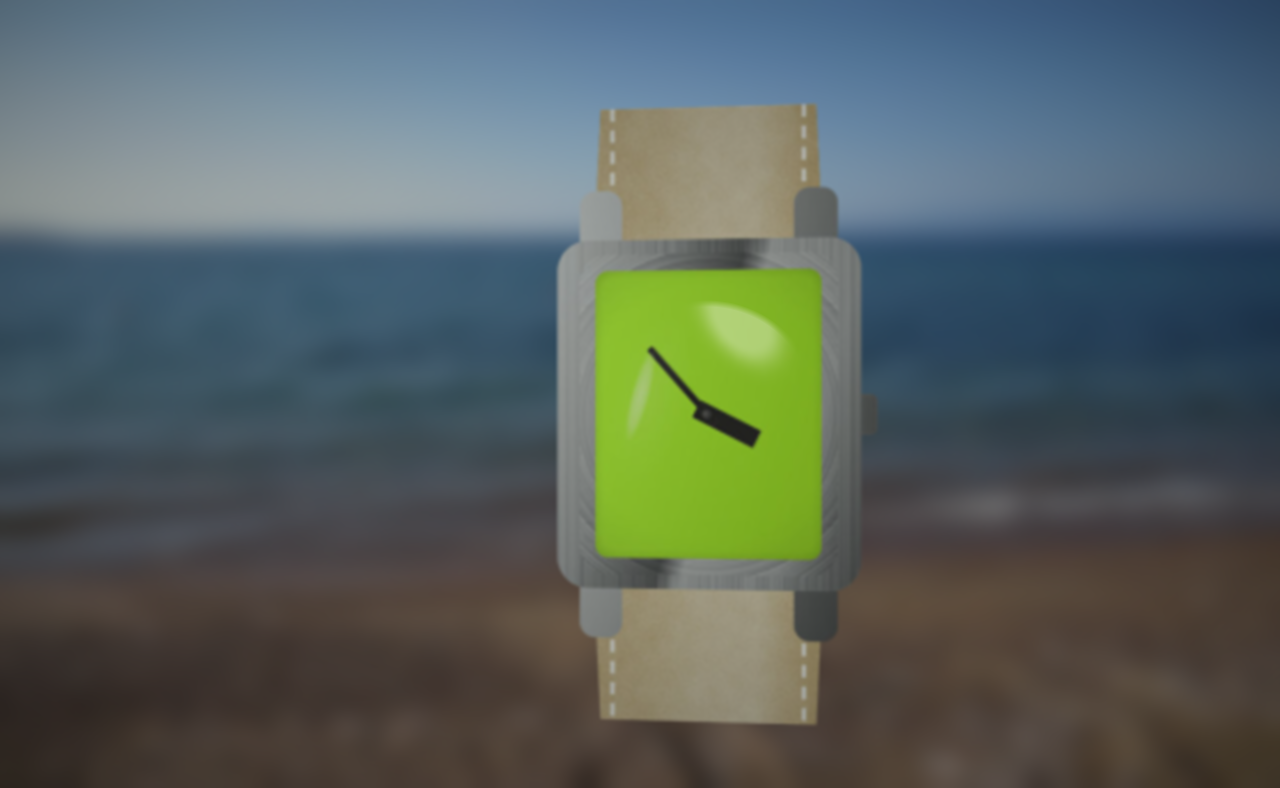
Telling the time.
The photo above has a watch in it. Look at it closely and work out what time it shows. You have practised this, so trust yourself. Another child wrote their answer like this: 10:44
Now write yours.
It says 3:53
